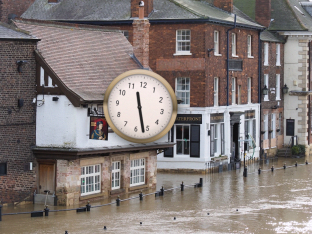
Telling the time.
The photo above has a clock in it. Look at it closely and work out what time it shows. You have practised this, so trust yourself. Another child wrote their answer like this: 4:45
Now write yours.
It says 11:27
